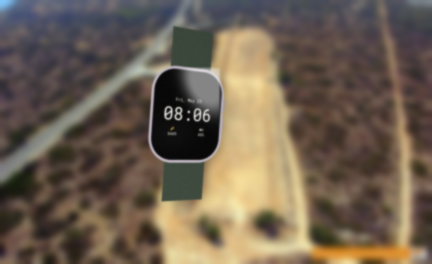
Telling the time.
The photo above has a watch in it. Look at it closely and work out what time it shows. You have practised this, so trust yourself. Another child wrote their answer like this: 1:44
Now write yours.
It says 8:06
